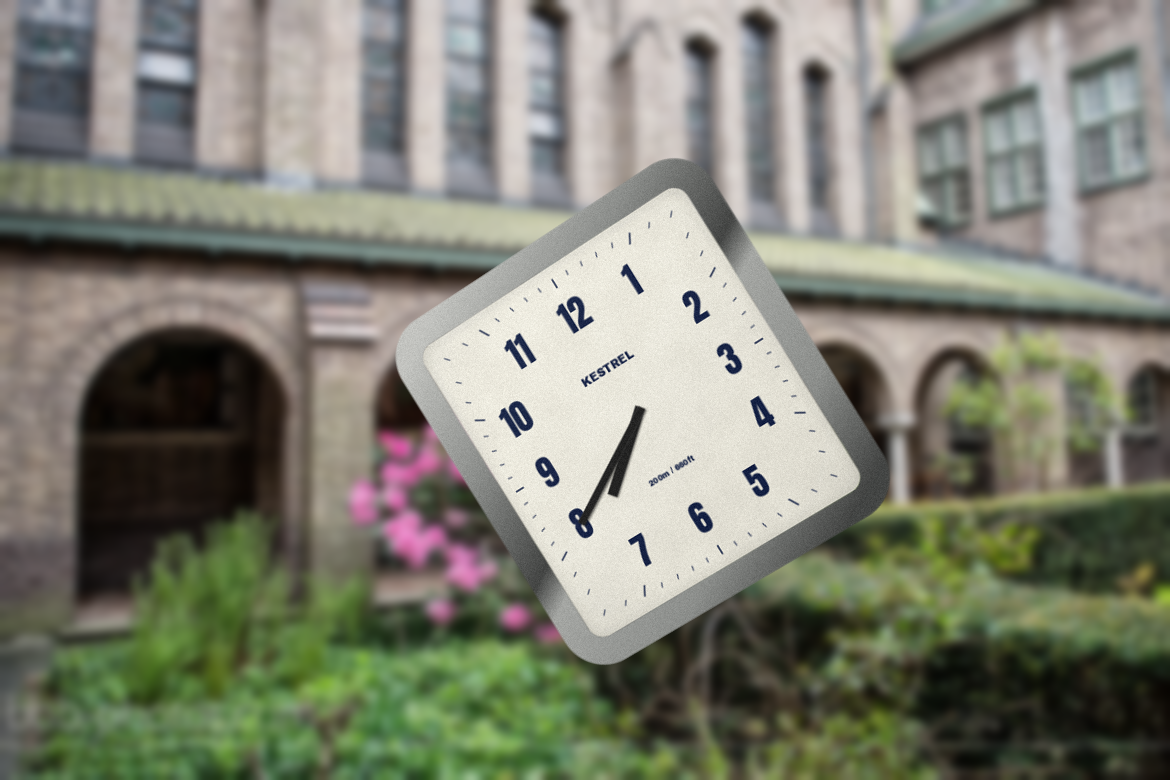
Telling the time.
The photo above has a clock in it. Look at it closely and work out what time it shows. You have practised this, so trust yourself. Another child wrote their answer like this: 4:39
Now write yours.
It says 7:40
